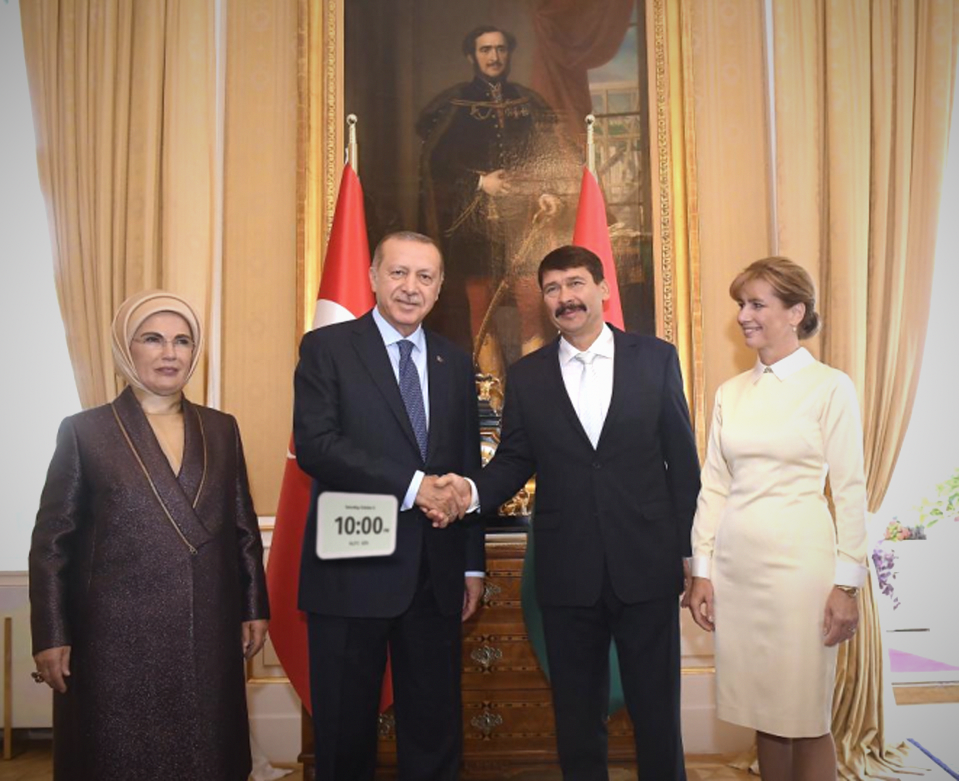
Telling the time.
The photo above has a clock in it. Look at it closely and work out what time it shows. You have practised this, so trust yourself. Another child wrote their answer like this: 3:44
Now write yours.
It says 10:00
